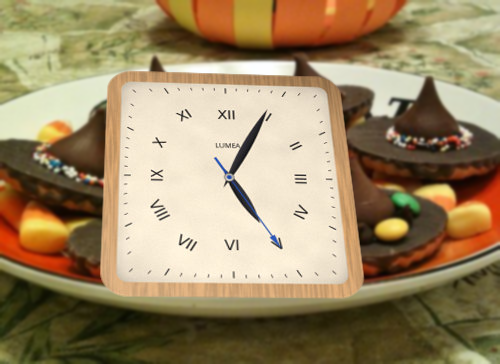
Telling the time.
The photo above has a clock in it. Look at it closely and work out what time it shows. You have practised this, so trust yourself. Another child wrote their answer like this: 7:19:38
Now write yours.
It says 5:04:25
